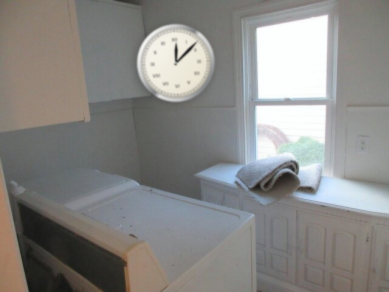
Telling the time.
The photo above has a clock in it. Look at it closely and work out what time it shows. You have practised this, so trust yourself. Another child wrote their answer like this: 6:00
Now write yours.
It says 12:08
